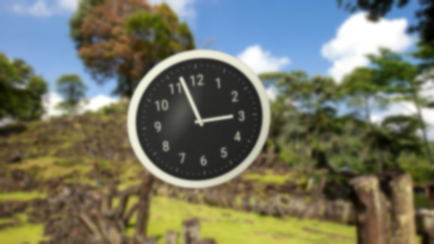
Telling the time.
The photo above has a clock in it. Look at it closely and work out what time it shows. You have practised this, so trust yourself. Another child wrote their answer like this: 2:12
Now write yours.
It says 2:57
